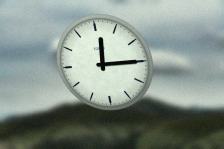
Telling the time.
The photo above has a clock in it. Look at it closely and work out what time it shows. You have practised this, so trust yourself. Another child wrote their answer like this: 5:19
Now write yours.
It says 12:15
